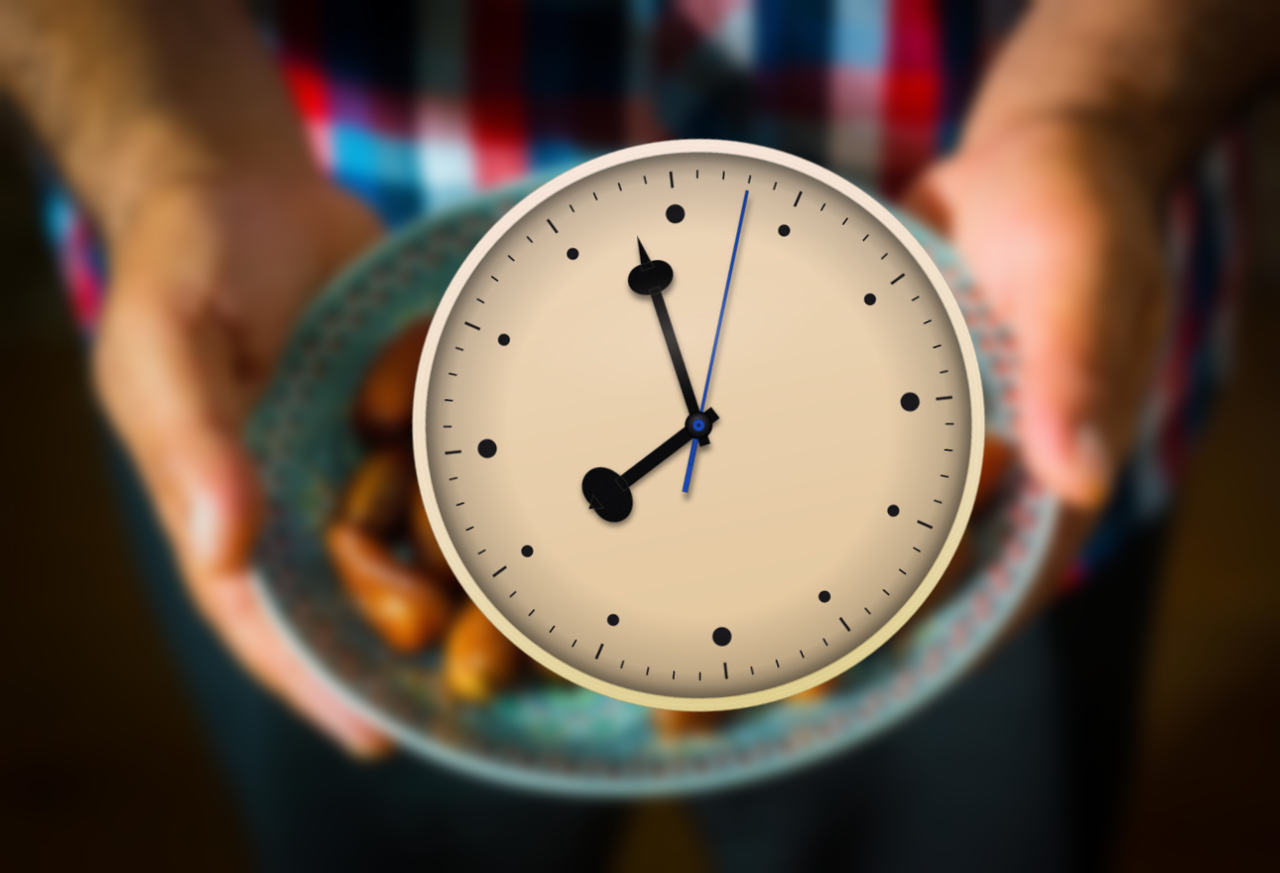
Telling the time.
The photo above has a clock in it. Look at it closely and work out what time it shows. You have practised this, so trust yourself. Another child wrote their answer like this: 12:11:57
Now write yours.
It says 7:58:03
